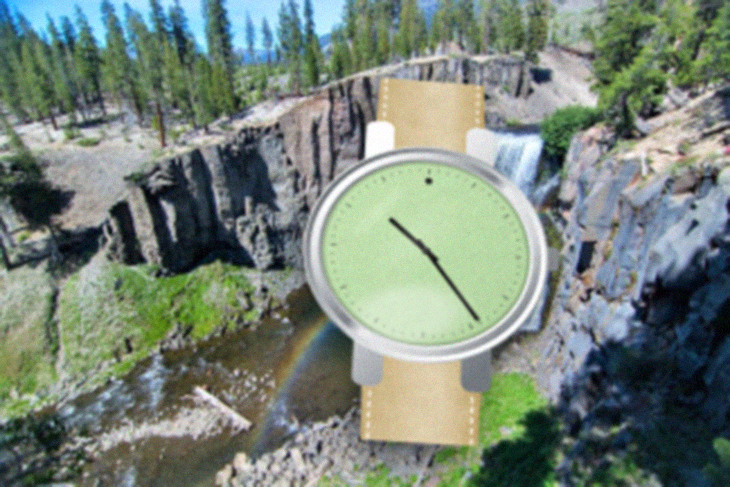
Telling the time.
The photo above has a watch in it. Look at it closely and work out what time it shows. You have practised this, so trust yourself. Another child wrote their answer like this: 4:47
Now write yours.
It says 10:24
